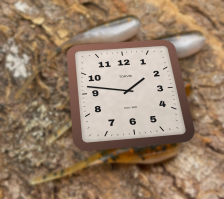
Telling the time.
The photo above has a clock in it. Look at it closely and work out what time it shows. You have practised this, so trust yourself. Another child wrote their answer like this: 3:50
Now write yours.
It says 1:47
